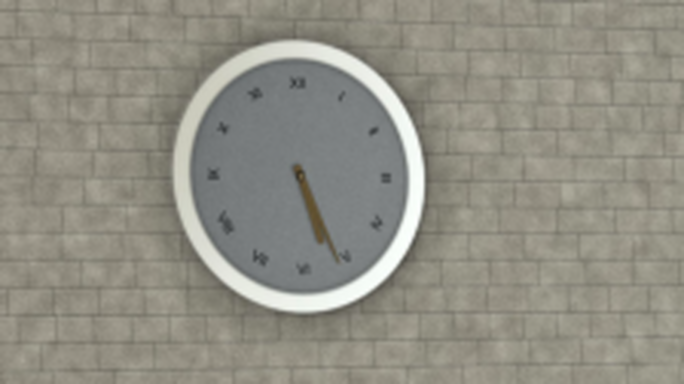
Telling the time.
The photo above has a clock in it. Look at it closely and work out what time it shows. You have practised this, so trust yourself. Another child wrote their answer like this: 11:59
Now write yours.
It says 5:26
